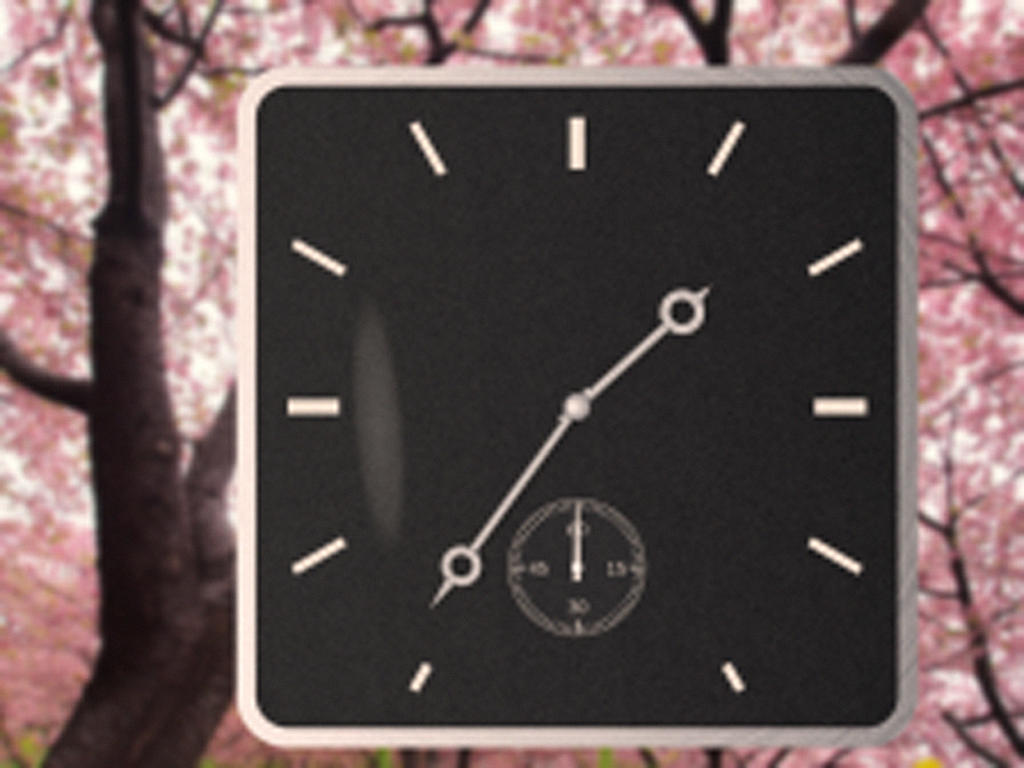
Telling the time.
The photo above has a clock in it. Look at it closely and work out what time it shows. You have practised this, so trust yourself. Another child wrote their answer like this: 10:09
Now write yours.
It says 1:36
